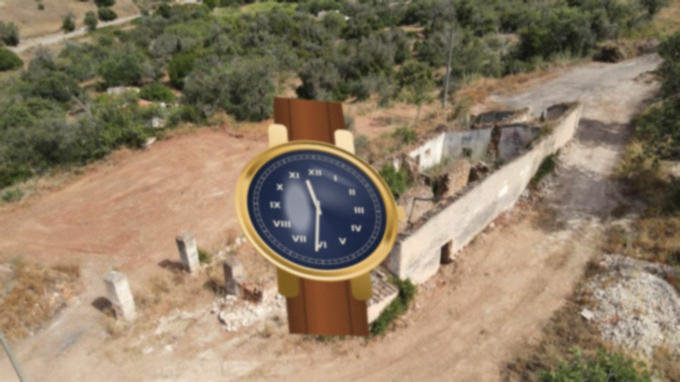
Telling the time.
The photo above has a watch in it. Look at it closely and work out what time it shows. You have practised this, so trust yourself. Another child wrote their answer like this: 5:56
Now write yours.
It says 11:31
